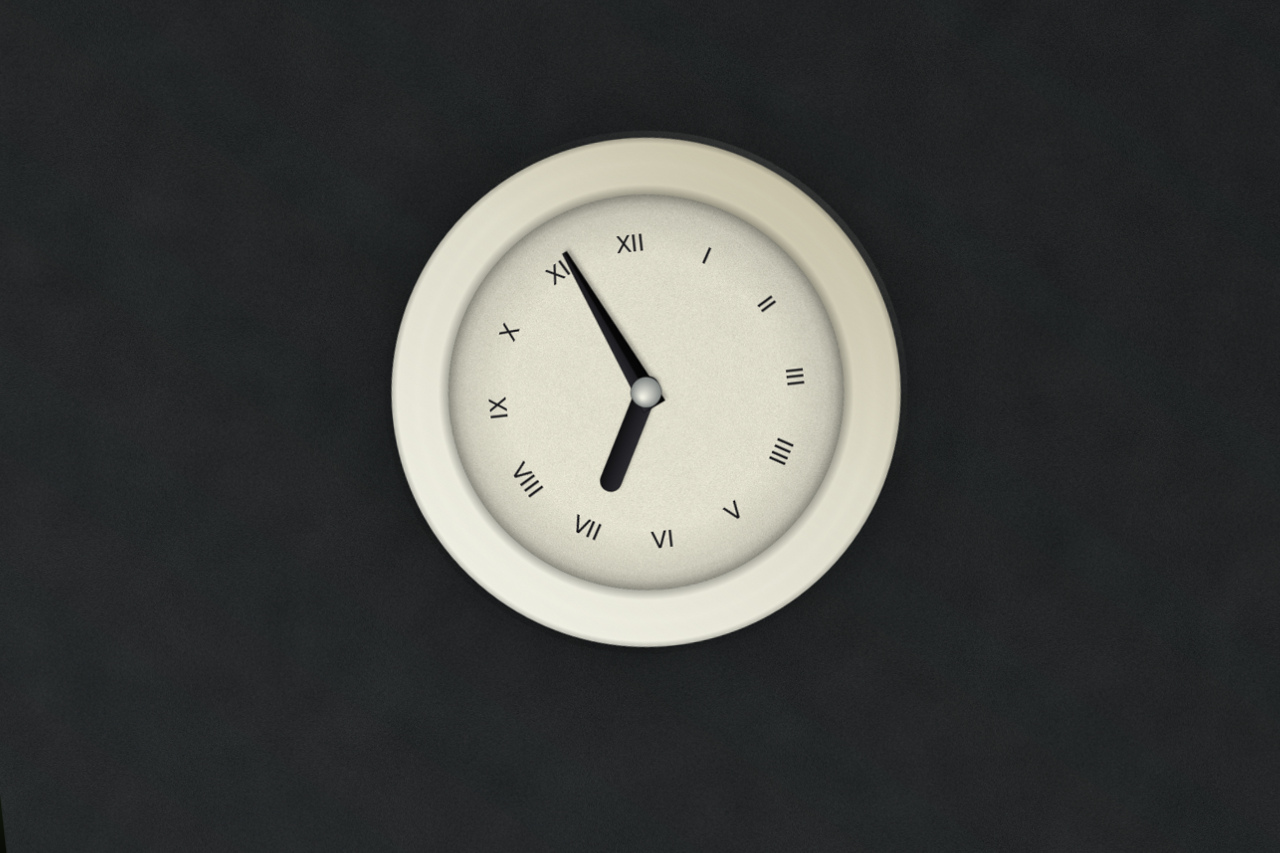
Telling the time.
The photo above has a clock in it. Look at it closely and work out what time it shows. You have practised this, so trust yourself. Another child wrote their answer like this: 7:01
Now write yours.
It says 6:56
